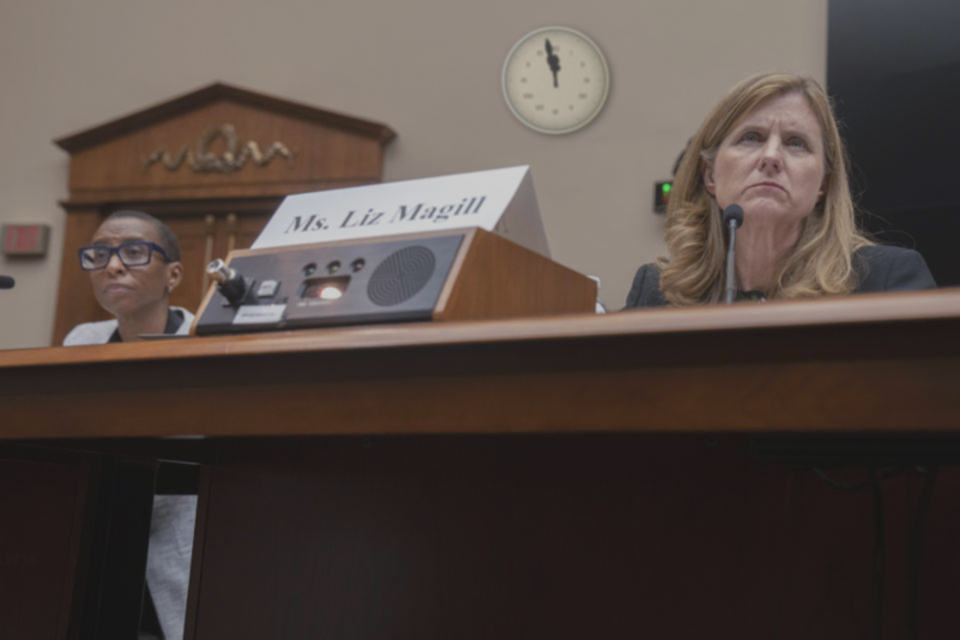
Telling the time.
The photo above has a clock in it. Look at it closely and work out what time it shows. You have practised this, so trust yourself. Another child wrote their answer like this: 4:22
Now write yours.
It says 11:58
